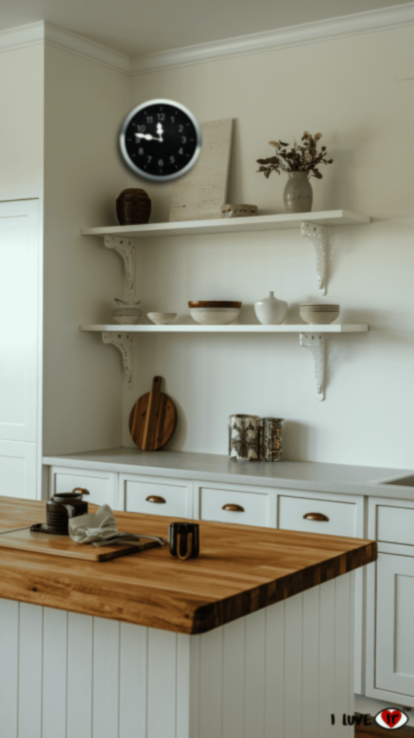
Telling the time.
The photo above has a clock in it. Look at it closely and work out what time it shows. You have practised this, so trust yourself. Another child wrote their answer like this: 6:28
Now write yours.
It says 11:47
